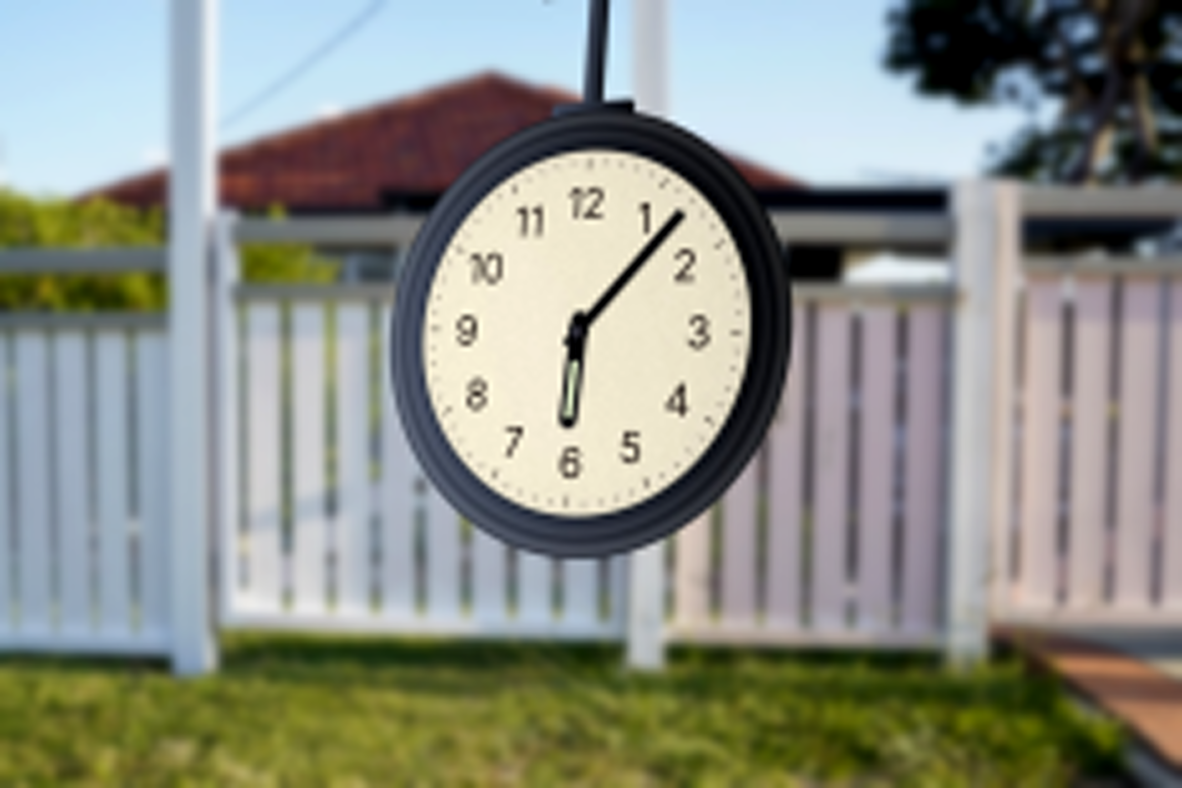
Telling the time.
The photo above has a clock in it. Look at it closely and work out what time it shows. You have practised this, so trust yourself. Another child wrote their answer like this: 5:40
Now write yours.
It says 6:07
